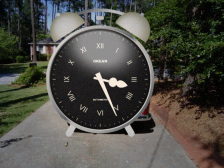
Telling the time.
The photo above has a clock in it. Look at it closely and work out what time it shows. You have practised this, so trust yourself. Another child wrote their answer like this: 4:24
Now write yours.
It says 3:26
